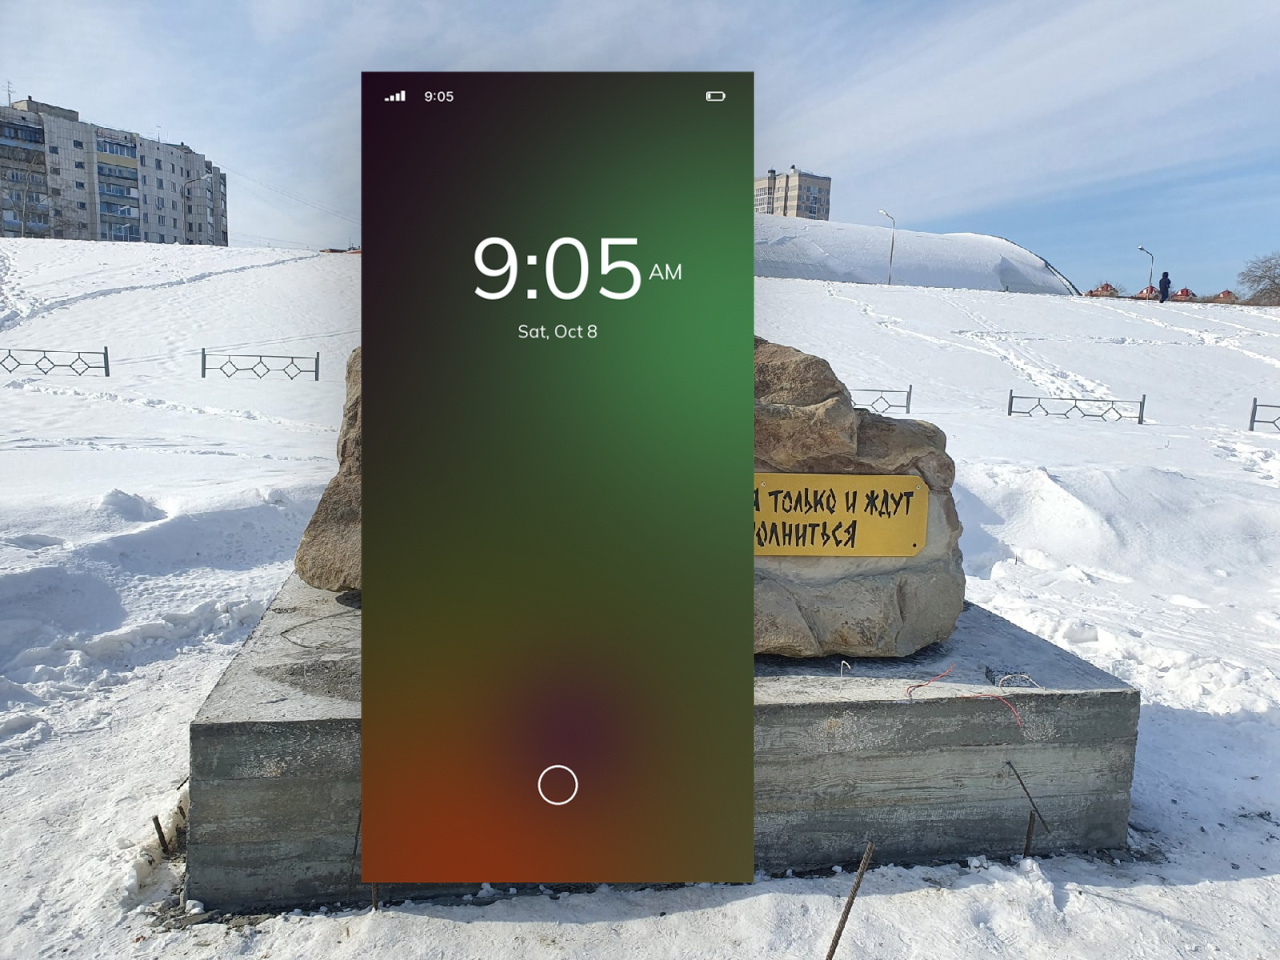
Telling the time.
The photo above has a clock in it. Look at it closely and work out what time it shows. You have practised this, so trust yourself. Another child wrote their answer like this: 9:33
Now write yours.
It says 9:05
